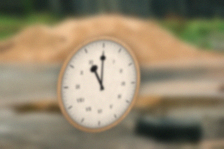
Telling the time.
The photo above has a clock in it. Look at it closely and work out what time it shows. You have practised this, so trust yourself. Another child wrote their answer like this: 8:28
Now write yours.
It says 11:00
